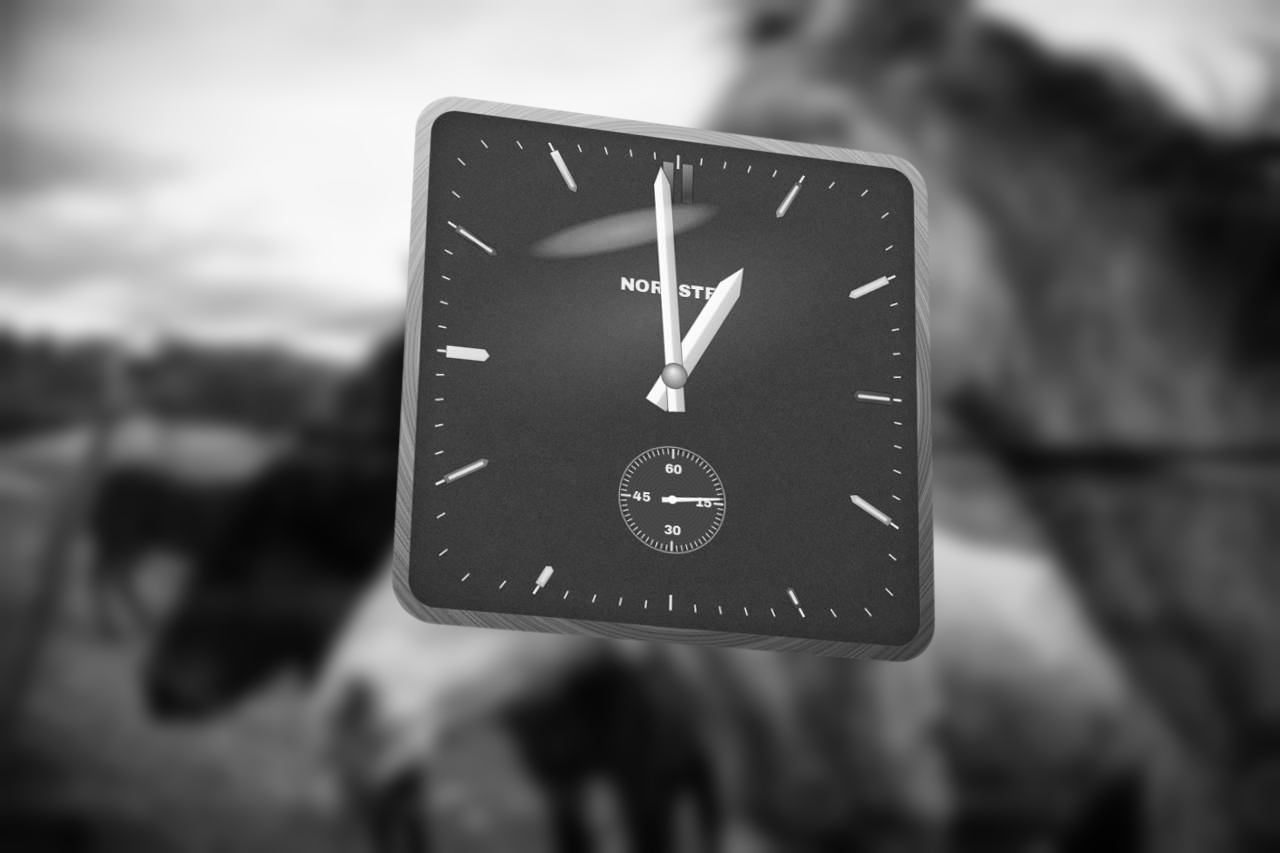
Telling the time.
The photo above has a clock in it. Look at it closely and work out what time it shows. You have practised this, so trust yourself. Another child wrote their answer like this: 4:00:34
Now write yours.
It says 12:59:14
